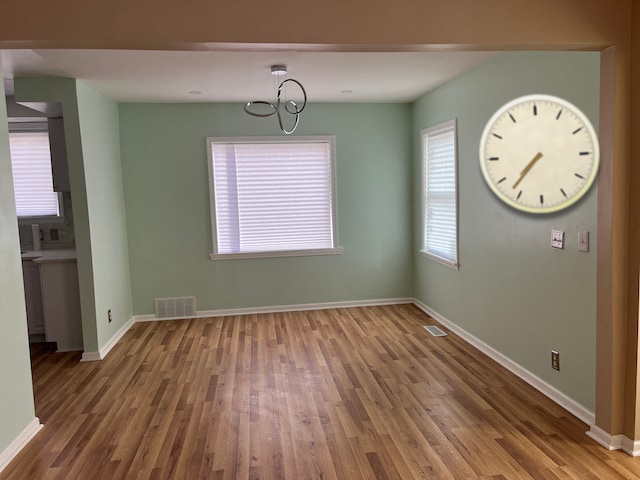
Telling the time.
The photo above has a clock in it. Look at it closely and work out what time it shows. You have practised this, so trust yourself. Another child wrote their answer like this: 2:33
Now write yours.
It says 7:37
